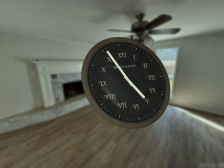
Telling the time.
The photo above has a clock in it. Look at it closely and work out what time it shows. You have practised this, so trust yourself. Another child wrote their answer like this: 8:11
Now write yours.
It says 4:56
